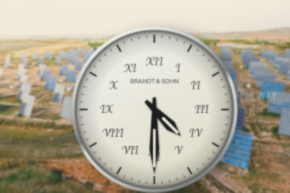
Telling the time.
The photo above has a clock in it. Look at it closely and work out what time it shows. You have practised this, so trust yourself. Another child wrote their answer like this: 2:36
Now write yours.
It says 4:30
